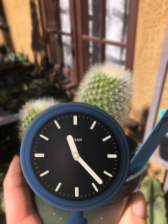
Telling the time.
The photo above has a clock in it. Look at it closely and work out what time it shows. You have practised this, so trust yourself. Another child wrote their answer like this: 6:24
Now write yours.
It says 11:23
